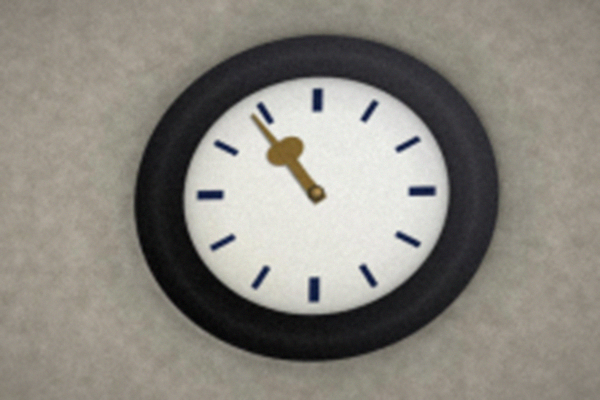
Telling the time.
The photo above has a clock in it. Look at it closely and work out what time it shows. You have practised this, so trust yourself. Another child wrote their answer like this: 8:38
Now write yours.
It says 10:54
